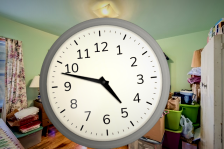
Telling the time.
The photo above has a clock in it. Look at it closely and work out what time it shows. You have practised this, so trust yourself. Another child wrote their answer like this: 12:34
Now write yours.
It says 4:48
